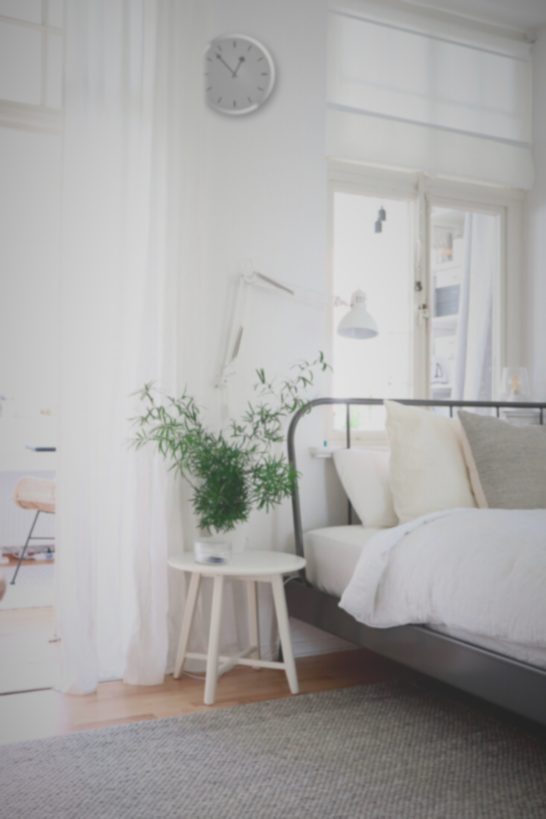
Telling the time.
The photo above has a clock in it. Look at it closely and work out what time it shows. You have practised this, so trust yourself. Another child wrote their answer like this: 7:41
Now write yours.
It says 12:53
